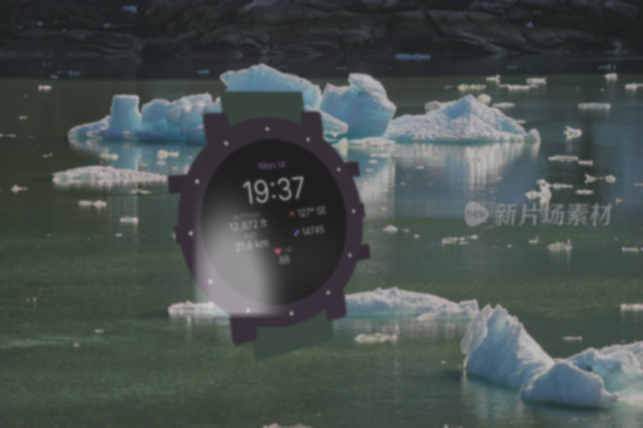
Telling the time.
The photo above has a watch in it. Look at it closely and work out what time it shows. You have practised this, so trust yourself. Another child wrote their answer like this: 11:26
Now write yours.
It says 19:37
